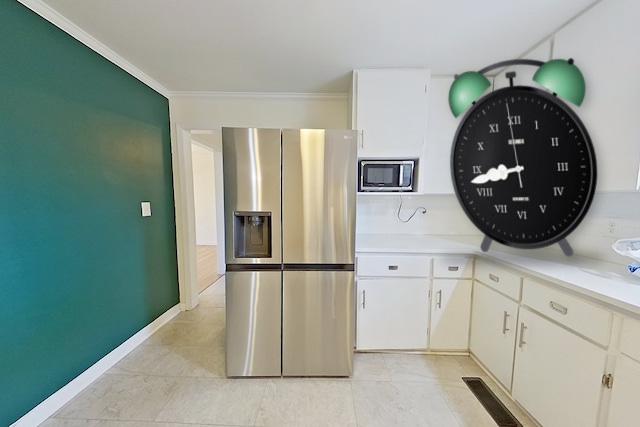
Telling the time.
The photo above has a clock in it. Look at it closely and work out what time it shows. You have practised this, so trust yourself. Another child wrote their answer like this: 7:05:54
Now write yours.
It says 8:42:59
